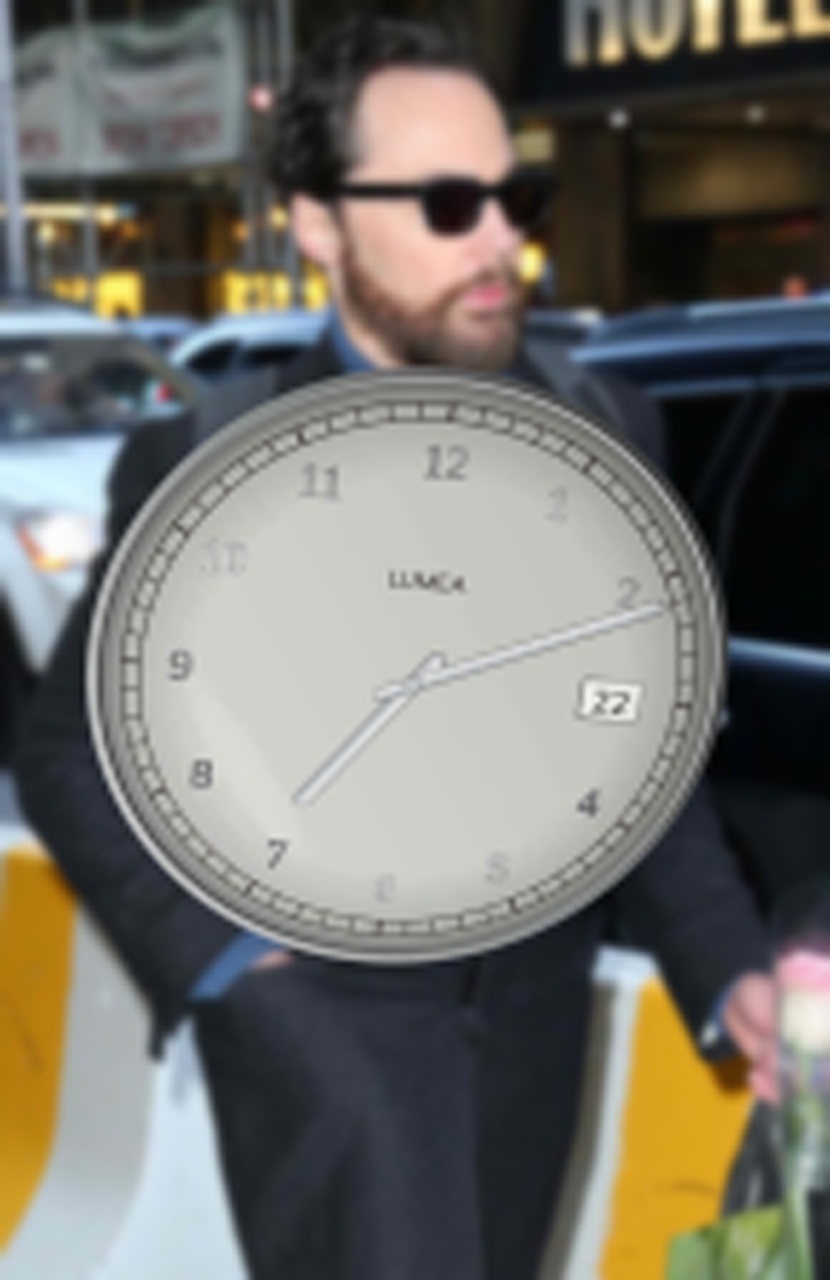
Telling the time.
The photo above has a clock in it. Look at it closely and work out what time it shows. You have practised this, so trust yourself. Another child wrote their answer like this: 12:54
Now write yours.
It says 7:11
